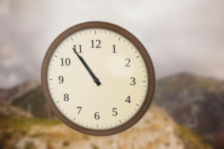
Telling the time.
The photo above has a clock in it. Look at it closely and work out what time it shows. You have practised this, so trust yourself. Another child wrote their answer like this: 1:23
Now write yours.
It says 10:54
